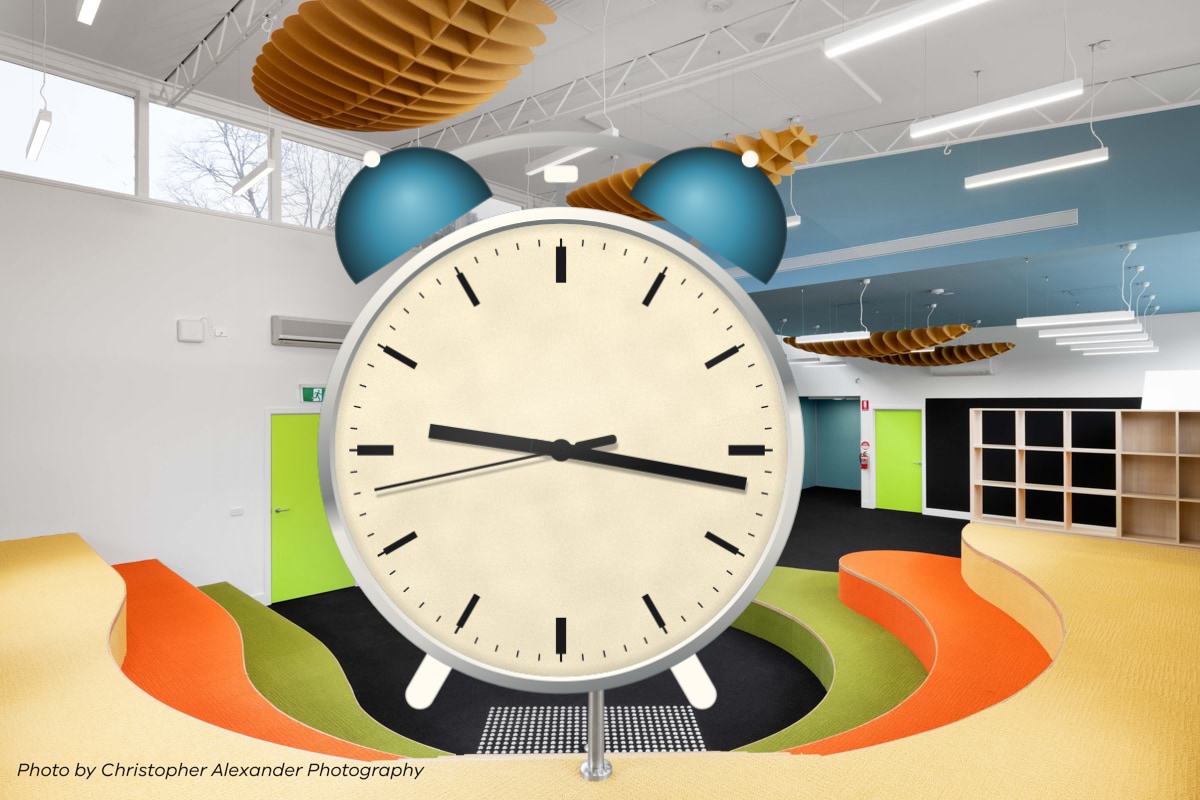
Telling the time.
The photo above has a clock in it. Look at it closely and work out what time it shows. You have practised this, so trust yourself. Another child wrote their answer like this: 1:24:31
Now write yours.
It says 9:16:43
